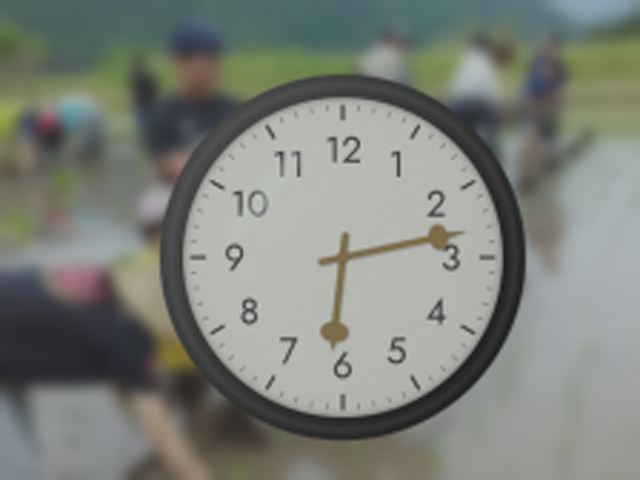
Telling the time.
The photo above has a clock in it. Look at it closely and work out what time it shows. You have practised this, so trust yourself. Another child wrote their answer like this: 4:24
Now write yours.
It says 6:13
